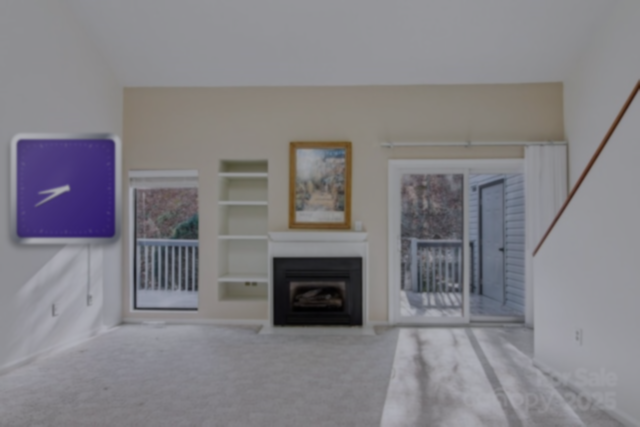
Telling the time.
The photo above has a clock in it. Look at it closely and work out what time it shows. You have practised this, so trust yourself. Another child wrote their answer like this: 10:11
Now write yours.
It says 8:40
